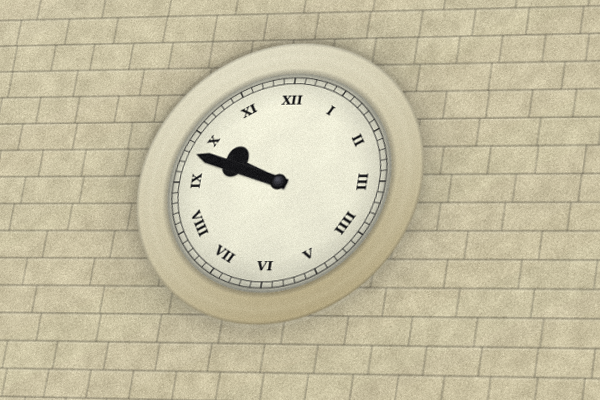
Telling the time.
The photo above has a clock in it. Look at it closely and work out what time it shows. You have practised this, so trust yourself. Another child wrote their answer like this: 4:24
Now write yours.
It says 9:48
